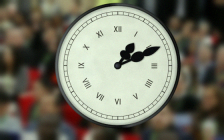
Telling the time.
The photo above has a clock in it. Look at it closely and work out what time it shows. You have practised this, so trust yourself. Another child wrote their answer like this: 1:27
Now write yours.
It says 1:11
